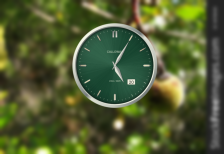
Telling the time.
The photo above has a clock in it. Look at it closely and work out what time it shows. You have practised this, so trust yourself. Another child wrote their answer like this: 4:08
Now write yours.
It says 5:05
